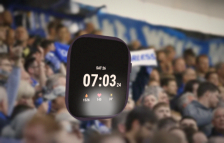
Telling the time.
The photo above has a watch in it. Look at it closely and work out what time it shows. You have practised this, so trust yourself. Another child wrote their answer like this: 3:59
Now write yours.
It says 7:03
